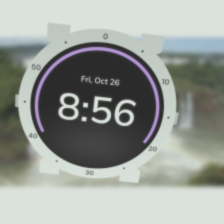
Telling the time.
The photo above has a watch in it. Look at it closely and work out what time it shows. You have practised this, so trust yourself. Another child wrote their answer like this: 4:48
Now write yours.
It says 8:56
